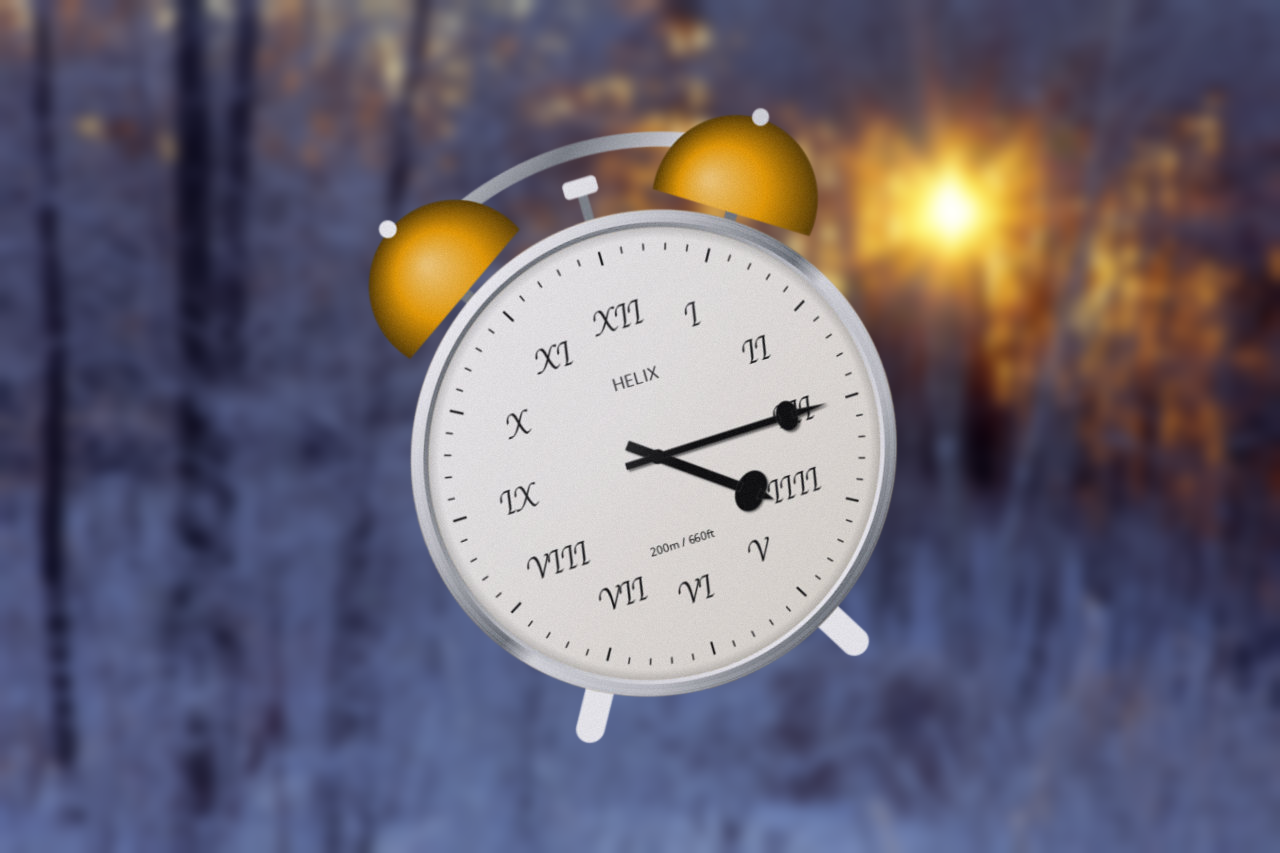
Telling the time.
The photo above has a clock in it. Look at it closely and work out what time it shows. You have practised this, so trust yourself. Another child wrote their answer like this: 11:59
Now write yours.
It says 4:15
